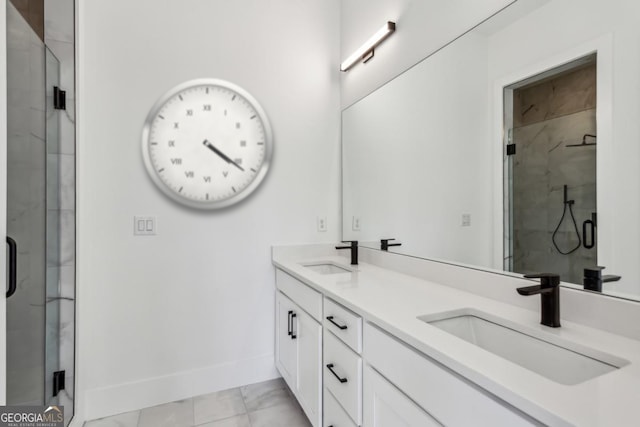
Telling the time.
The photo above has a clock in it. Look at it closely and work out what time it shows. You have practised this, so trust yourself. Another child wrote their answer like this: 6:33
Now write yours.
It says 4:21
